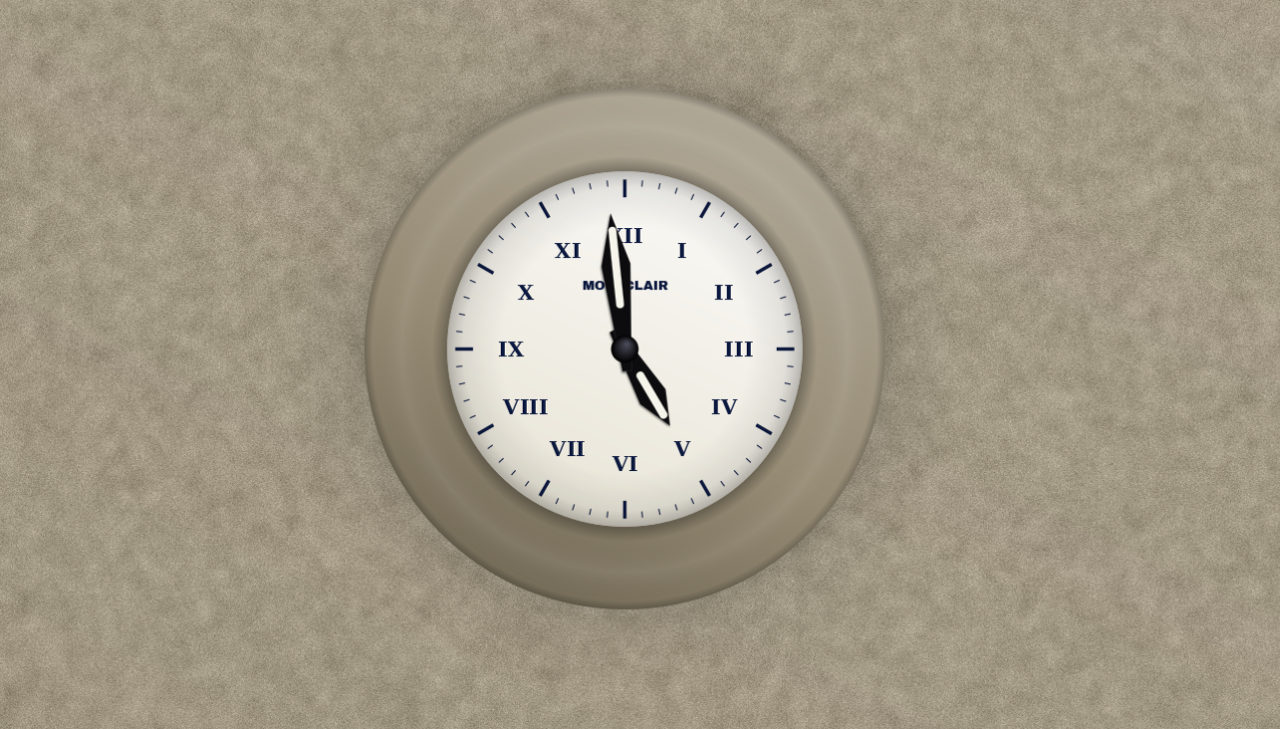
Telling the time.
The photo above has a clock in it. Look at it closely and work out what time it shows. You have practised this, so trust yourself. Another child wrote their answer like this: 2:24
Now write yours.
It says 4:59
